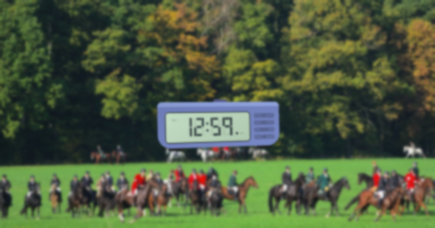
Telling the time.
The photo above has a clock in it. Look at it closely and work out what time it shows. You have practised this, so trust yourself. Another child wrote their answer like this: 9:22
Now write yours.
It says 12:59
